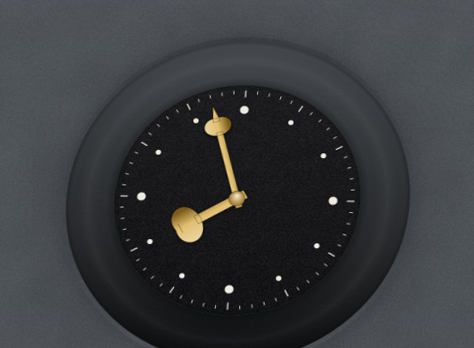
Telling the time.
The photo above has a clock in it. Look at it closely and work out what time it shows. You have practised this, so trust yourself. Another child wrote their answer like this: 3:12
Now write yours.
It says 7:57
